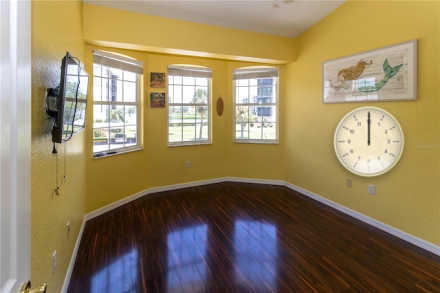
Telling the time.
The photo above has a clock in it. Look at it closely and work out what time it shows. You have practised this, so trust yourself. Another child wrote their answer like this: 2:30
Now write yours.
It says 12:00
